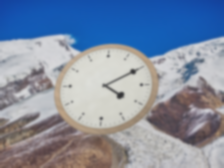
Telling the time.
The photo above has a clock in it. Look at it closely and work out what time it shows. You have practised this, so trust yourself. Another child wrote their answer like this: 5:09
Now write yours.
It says 4:10
